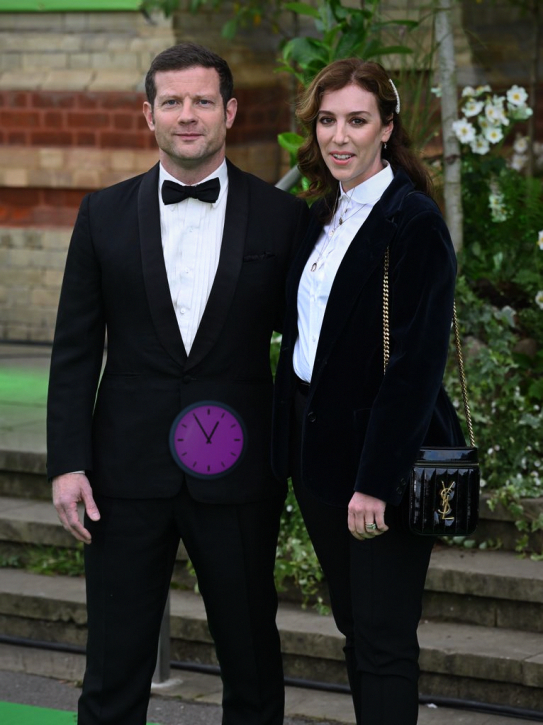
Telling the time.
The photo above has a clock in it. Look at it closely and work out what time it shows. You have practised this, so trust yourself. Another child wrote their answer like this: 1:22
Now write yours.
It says 12:55
